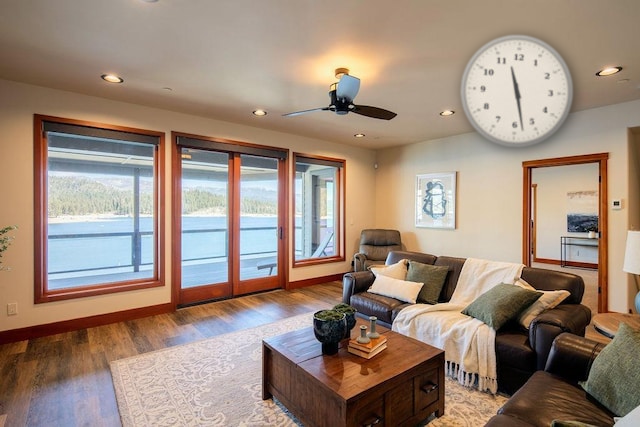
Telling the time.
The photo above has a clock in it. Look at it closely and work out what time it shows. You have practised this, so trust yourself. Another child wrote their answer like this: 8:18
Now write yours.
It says 11:28
